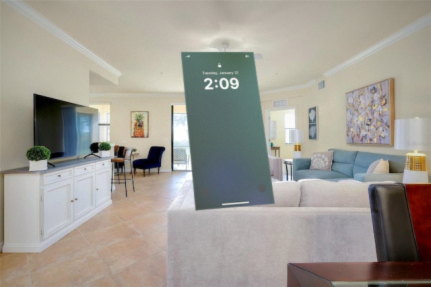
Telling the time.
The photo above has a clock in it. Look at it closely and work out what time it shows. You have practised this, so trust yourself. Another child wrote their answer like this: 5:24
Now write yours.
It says 2:09
